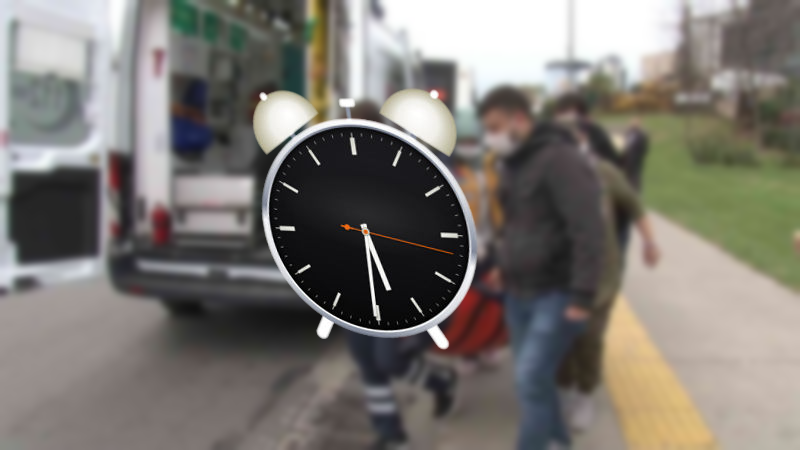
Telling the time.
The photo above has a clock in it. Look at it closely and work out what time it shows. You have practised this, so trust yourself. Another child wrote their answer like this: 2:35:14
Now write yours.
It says 5:30:17
